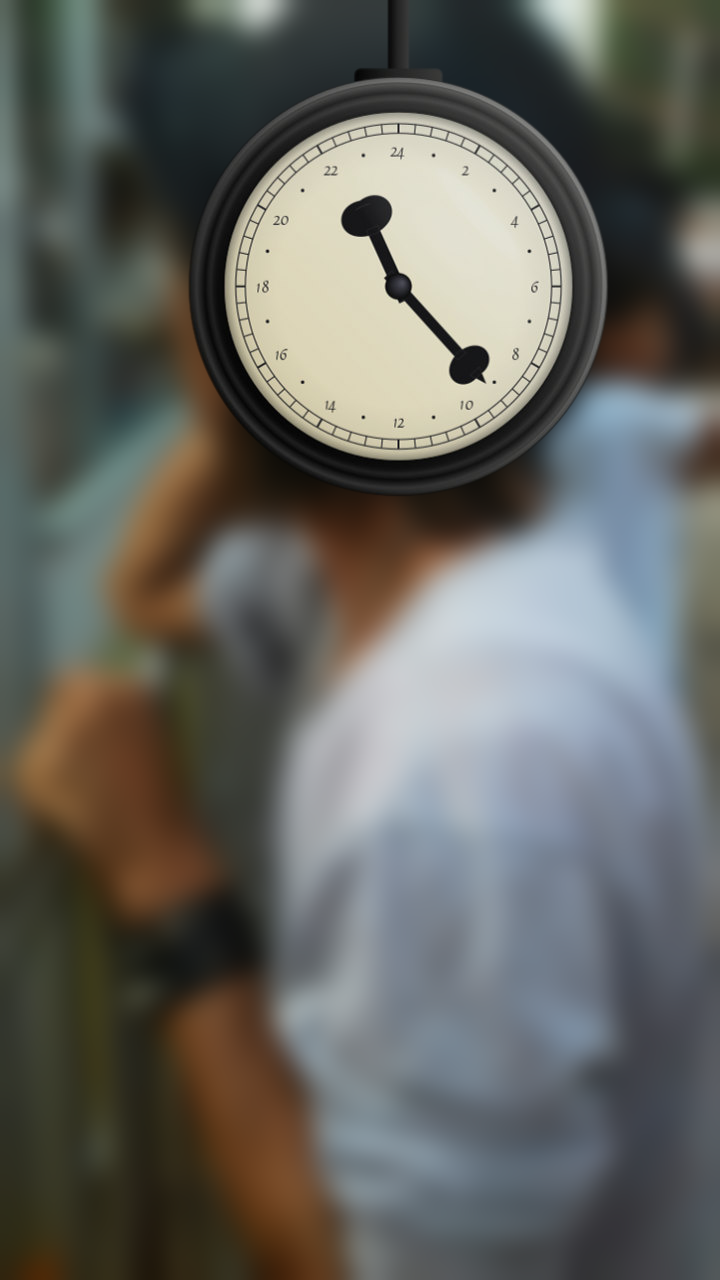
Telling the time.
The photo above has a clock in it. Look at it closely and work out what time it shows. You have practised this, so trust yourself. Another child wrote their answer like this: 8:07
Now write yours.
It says 22:23
